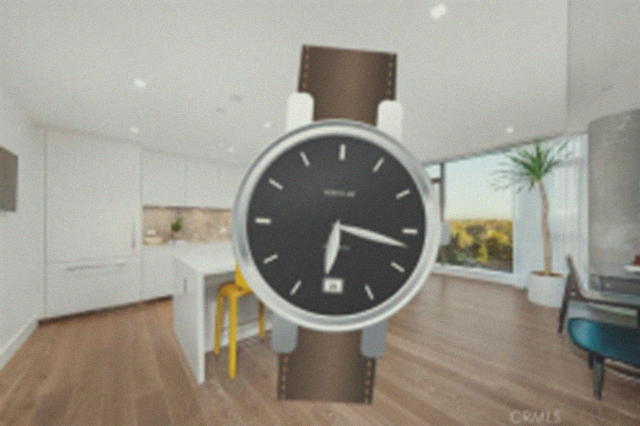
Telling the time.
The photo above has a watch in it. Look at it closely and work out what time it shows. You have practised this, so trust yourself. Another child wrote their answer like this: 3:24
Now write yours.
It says 6:17
